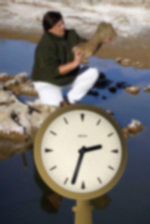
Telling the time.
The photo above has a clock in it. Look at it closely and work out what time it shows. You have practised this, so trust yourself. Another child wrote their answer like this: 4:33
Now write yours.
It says 2:33
